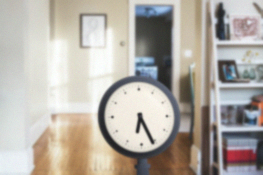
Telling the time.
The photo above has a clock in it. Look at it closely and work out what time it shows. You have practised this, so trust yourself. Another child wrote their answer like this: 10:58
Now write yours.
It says 6:26
